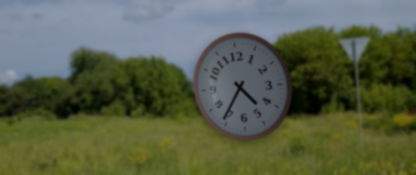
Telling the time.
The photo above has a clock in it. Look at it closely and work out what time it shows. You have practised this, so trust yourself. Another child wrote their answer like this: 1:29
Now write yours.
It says 4:36
